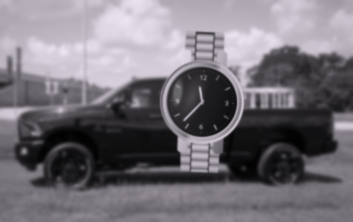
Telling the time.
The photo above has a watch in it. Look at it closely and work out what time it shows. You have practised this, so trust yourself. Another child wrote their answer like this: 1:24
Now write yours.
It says 11:37
